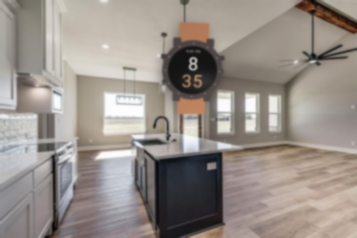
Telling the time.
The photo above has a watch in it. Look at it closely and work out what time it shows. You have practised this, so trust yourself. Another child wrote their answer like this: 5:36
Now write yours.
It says 8:35
